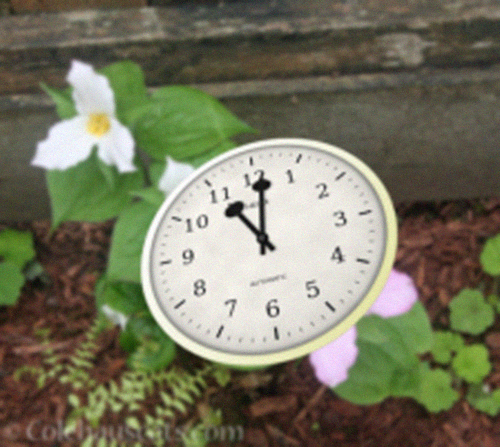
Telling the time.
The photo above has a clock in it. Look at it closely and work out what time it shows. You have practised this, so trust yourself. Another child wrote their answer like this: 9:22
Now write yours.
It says 11:01
